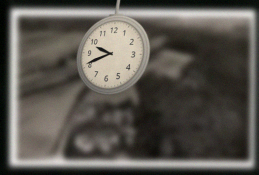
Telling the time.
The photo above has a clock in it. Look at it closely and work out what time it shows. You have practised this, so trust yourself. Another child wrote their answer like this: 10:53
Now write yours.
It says 9:41
